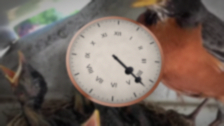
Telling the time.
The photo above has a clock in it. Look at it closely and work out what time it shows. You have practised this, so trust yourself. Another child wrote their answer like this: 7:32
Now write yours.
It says 4:22
